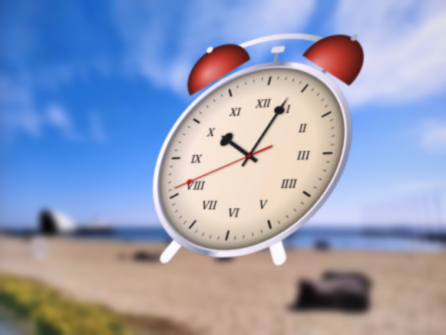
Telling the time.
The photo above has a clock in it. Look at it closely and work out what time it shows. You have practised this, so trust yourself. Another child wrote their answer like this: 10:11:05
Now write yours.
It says 10:03:41
